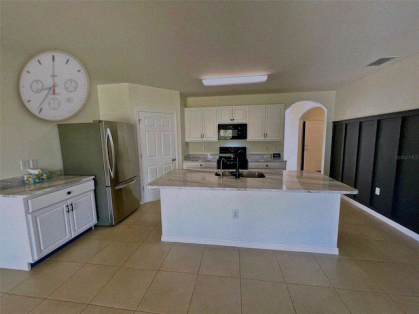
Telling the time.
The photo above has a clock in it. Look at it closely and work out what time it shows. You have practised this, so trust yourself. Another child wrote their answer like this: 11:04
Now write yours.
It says 8:36
